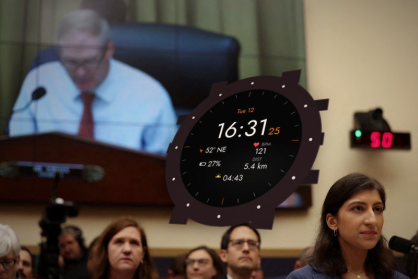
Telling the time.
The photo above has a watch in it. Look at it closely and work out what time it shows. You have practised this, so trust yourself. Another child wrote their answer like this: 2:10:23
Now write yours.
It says 16:31:25
